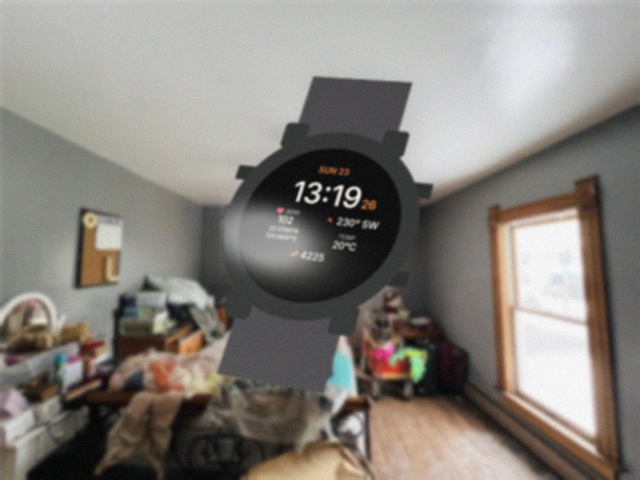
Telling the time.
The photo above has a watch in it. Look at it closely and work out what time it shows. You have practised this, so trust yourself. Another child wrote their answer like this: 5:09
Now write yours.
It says 13:19
